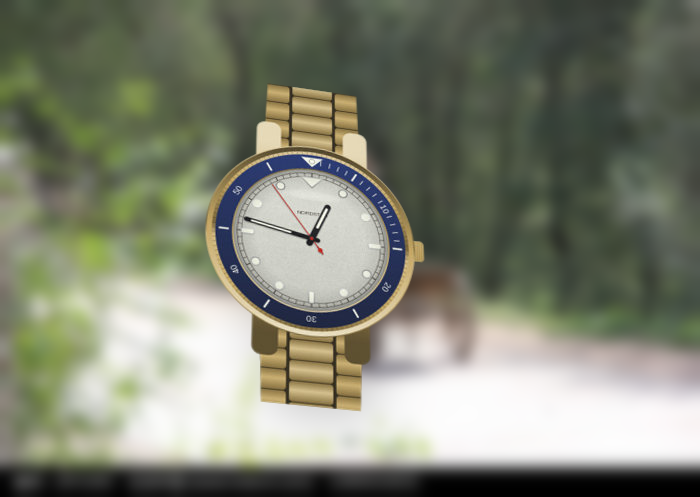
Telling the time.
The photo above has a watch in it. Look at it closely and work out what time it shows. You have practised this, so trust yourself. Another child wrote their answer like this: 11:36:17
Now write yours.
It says 12:46:54
